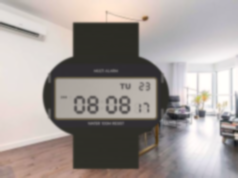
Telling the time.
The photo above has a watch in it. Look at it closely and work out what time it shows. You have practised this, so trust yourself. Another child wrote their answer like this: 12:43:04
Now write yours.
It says 8:08:17
